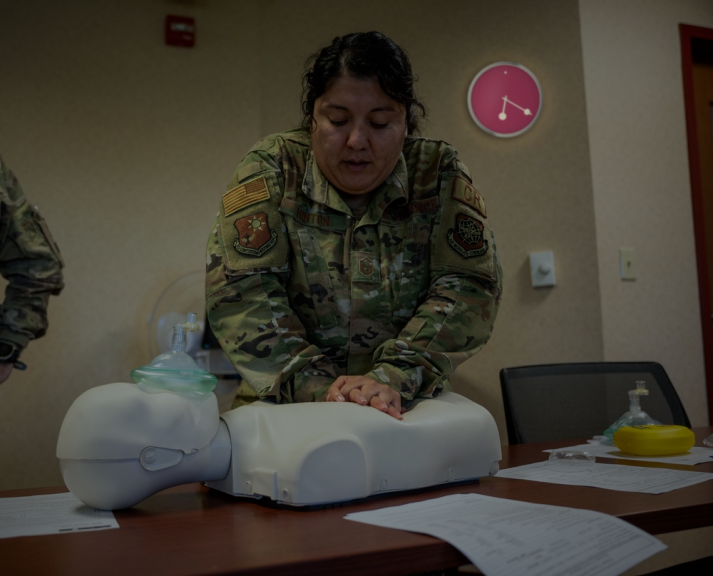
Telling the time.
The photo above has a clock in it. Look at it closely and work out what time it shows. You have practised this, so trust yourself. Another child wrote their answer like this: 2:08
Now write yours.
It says 6:20
